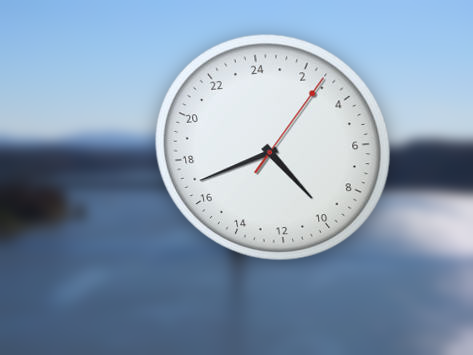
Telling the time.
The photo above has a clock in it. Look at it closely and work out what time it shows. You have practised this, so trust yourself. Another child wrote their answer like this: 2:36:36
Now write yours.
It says 9:42:07
